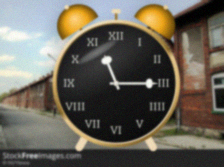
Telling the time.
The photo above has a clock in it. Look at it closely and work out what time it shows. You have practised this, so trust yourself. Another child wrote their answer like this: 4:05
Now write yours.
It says 11:15
